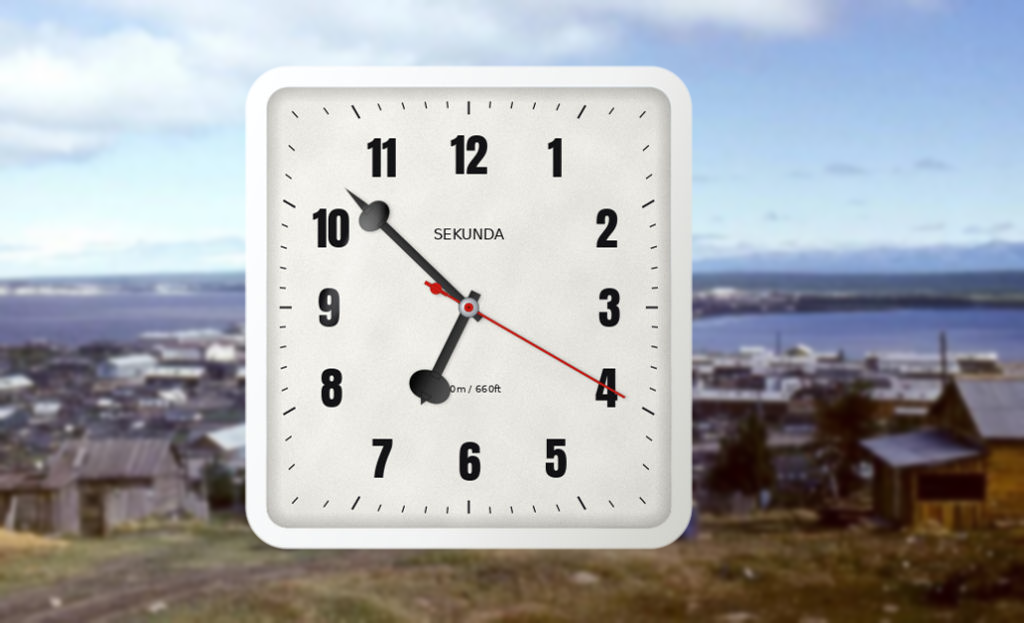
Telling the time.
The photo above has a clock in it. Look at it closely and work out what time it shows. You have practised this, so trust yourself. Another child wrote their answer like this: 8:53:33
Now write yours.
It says 6:52:20
